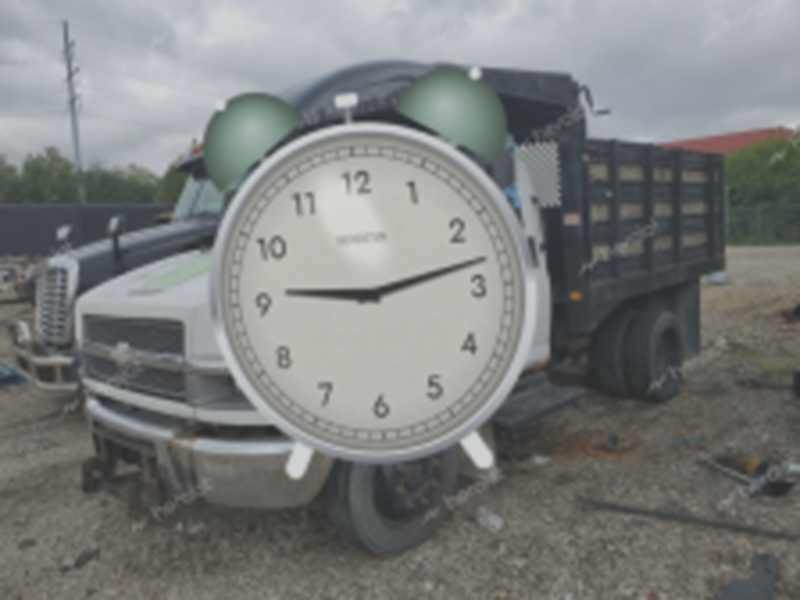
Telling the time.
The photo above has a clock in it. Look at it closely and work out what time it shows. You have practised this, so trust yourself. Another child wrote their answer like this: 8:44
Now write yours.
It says 9:13
